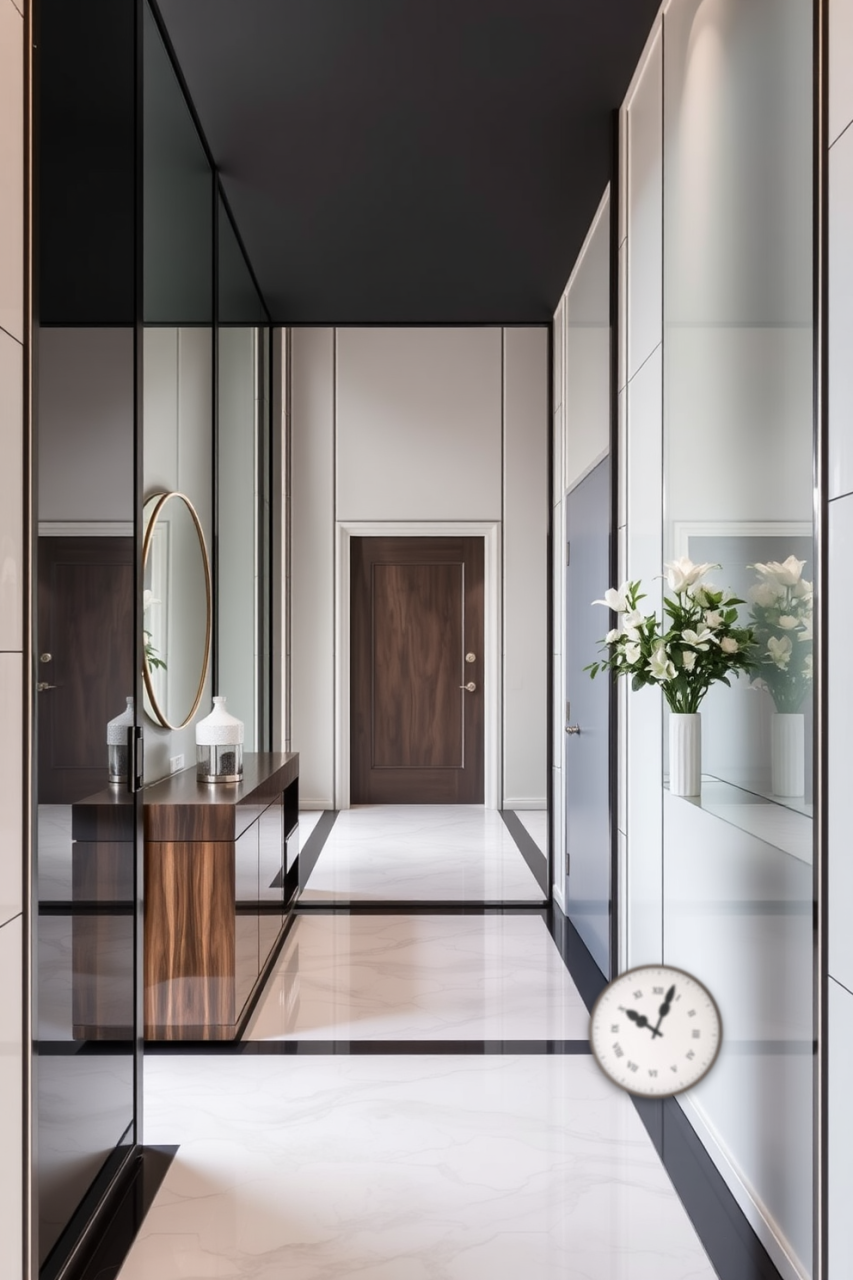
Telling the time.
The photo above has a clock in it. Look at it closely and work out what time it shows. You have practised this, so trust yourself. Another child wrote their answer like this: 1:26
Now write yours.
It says 10:03
